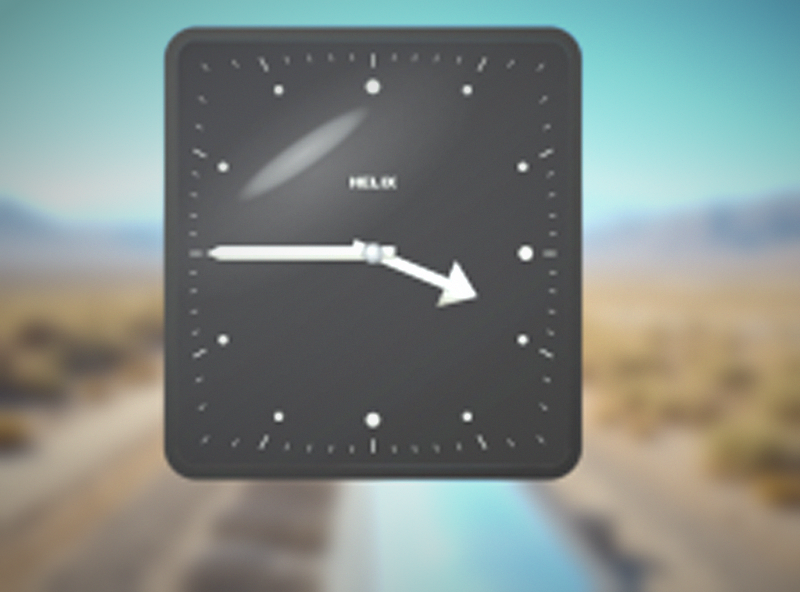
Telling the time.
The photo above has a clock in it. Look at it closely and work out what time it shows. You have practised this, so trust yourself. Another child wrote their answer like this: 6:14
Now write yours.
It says 3:45
